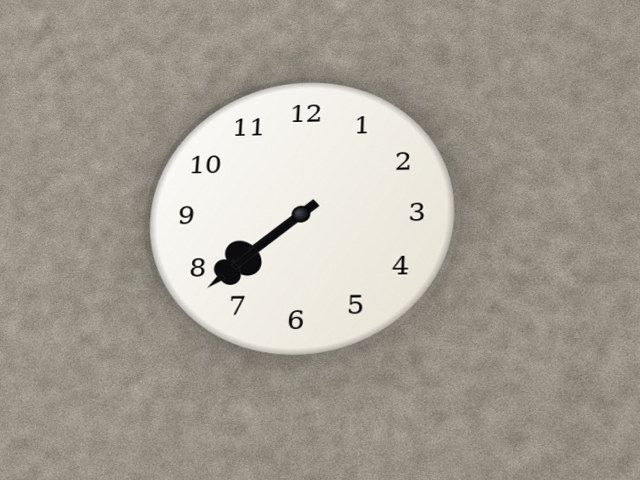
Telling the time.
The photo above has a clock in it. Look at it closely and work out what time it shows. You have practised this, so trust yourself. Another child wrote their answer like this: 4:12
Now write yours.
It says 7:38
